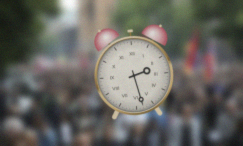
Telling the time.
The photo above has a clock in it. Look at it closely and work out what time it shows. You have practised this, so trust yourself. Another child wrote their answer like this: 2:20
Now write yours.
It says 2:28
